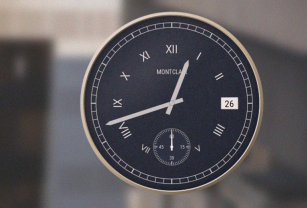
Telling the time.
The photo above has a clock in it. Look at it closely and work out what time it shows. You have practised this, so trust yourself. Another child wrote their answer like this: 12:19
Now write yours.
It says 12:42
